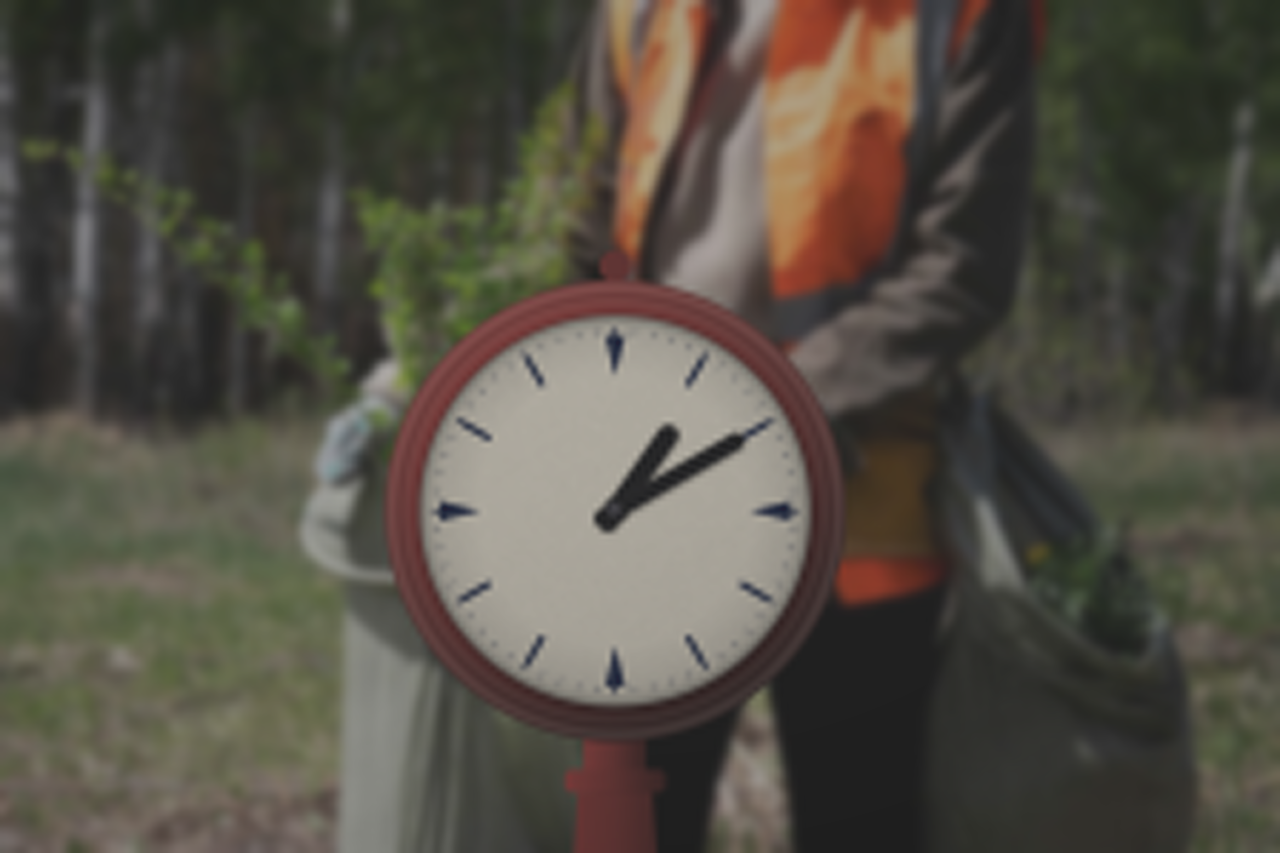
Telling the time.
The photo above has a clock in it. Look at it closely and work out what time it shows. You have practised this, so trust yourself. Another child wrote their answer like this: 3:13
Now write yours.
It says 1:10
